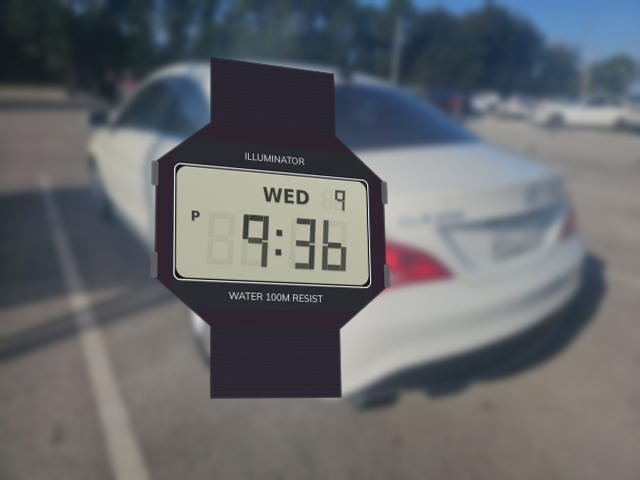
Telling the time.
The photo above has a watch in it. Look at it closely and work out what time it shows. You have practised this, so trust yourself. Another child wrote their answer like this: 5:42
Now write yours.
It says 9:36
